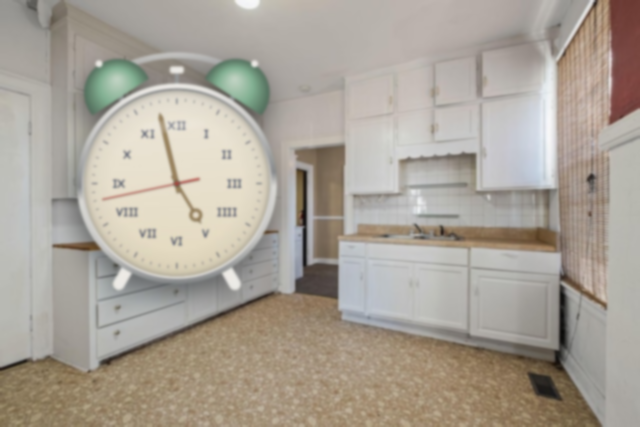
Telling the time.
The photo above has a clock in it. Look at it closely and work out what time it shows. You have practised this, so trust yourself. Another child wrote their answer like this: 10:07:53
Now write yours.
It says 4:57:43
